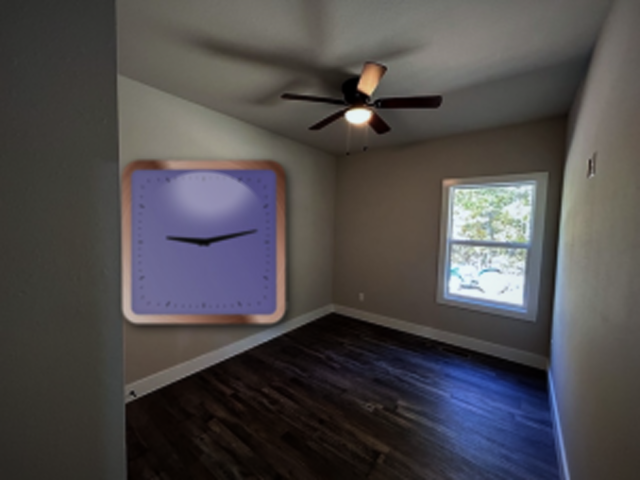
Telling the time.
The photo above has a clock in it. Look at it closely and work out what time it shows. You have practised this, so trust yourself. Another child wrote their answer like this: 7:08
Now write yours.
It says 9:13
